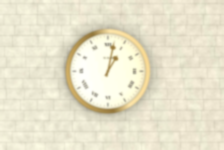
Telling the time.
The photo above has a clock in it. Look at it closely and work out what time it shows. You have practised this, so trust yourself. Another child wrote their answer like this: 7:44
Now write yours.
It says 1:02
